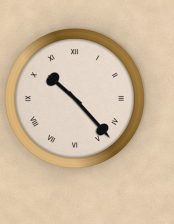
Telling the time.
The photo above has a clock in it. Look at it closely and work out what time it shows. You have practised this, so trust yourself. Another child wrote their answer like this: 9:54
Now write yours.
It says 10:23
